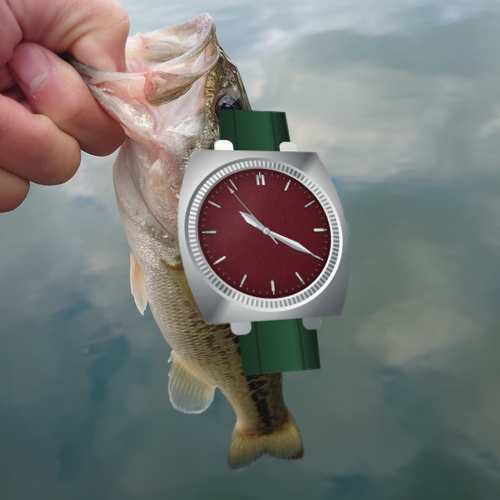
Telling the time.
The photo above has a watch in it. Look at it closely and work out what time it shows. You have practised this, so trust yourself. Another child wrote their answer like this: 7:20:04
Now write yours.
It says 10:19:54
